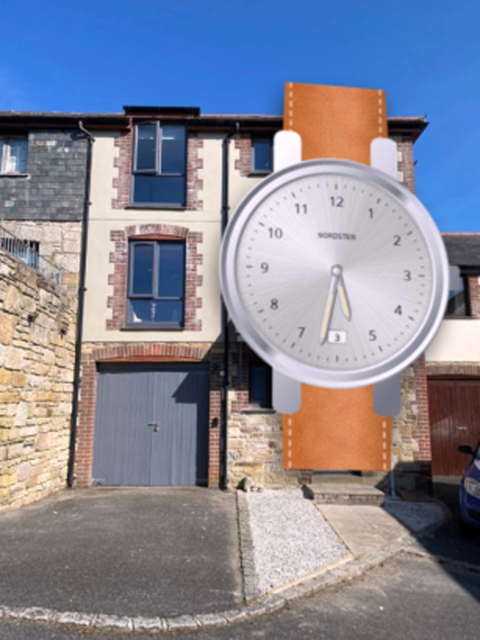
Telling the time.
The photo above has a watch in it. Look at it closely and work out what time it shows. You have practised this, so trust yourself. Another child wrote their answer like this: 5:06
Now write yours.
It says 5:32
